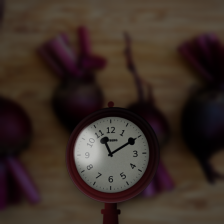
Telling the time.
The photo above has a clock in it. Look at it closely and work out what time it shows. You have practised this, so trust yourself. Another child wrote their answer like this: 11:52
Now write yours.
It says 11:10
